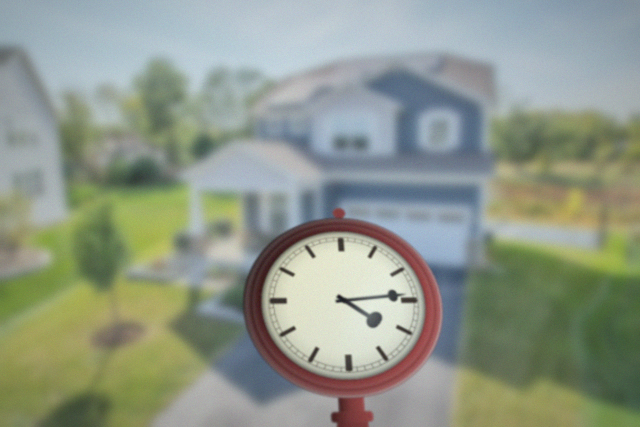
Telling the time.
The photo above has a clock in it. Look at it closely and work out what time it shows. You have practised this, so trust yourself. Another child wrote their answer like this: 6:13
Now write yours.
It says 4:14
